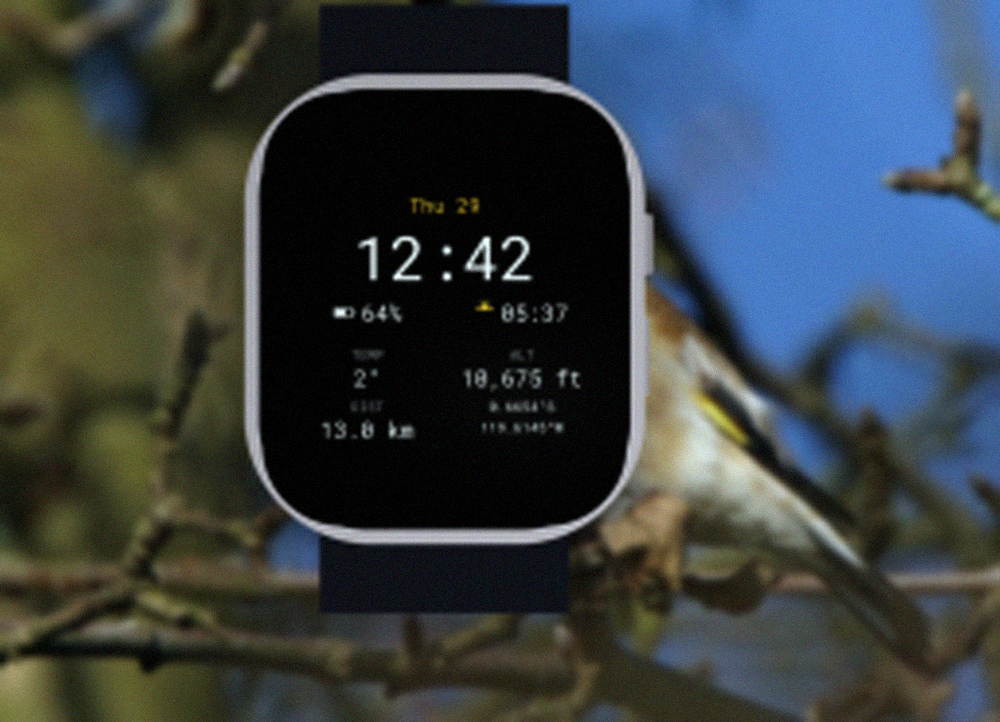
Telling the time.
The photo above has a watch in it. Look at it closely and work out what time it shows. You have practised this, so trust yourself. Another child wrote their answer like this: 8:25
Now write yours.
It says 12:42
